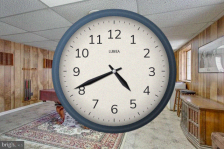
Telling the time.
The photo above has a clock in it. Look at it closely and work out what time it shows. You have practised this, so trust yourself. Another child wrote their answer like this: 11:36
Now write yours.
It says 4:41
